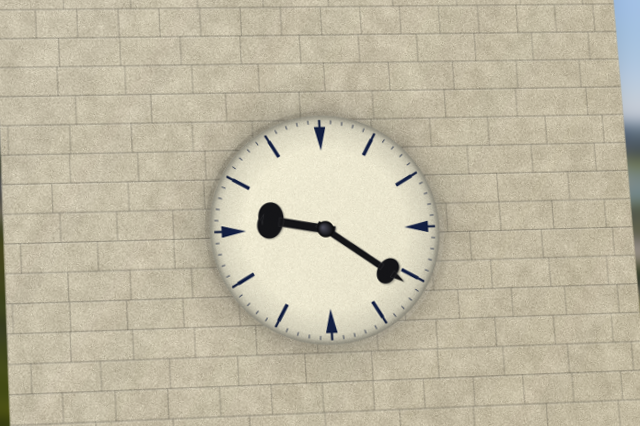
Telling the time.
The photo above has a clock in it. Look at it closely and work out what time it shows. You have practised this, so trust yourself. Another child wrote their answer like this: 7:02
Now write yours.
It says 9:21
